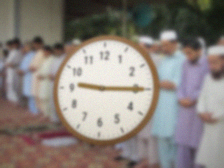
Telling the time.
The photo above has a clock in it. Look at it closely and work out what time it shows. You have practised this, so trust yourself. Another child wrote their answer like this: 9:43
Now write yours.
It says 9:15
